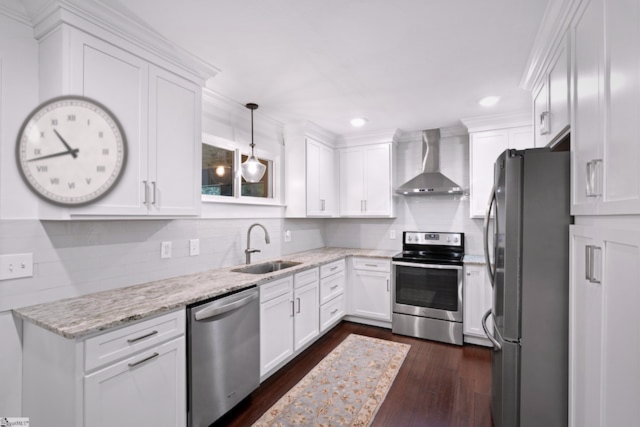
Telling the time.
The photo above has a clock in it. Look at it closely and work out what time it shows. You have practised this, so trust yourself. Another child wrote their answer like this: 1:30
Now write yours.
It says 10:43
